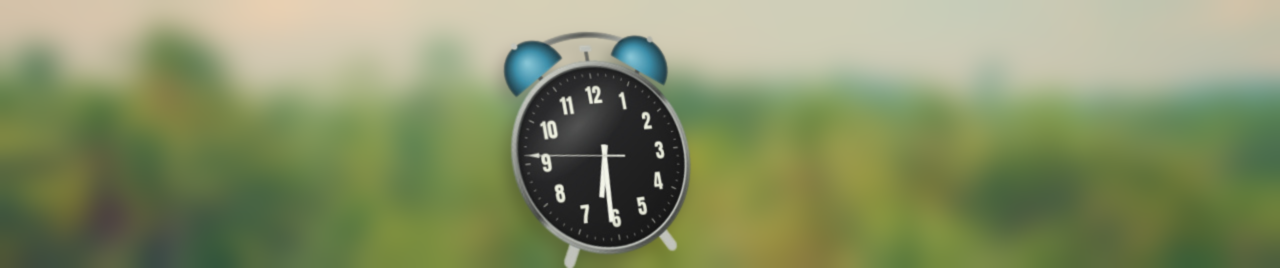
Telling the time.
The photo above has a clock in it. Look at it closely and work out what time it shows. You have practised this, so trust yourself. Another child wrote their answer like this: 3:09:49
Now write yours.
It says 6:30:46
